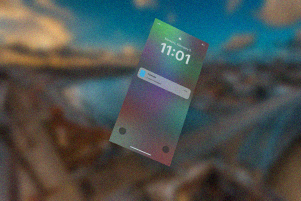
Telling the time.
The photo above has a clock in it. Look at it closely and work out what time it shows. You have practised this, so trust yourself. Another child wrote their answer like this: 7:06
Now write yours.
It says 11:01
